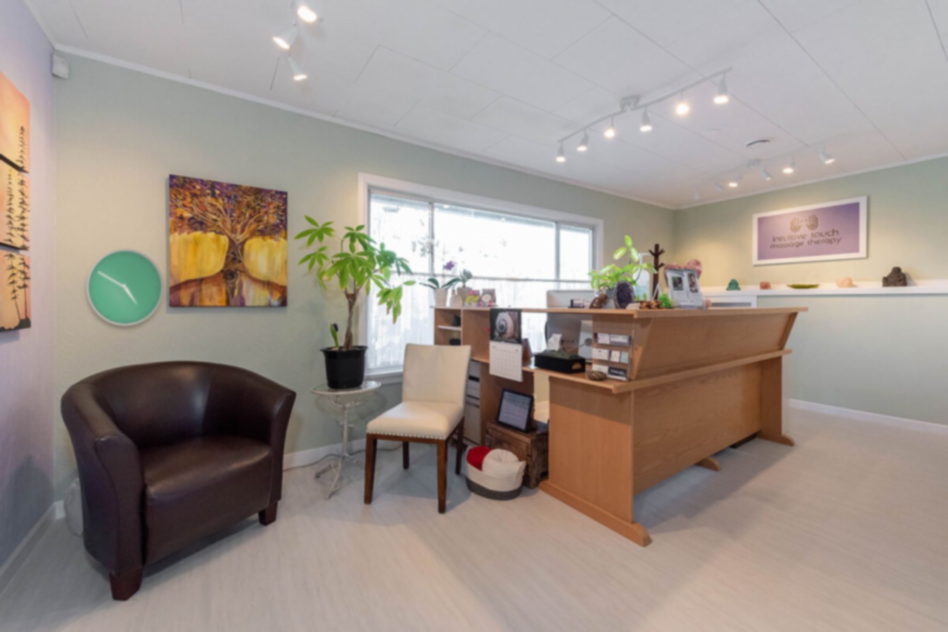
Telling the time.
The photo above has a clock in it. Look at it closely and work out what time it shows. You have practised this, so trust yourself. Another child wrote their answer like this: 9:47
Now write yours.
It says 4:50
